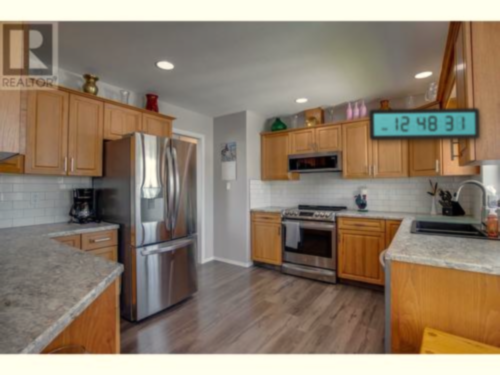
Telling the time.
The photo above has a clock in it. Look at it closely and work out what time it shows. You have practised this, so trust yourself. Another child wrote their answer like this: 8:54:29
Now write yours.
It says 12:48:31
